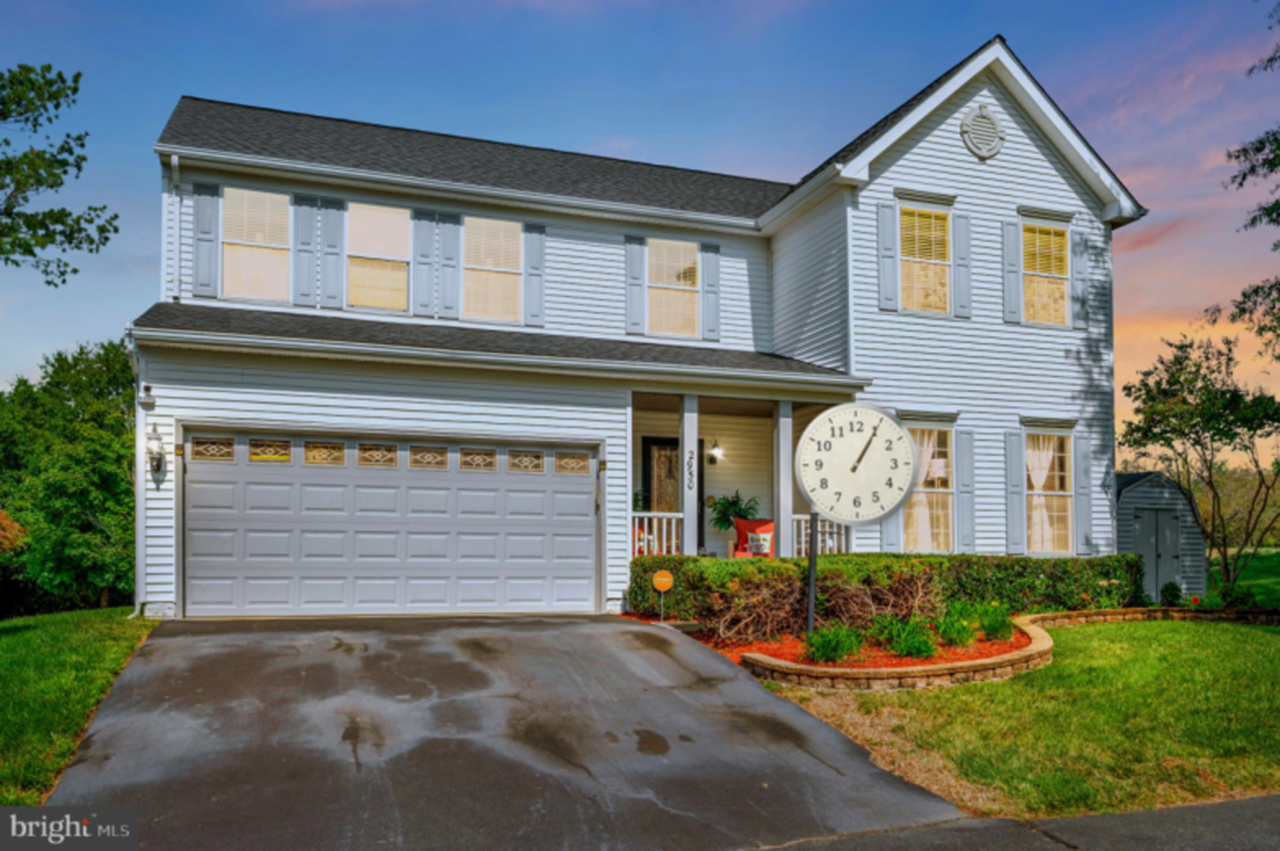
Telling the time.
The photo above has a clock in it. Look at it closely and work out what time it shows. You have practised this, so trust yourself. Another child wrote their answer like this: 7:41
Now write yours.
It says 1:05
